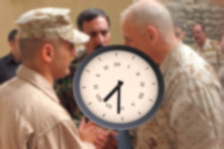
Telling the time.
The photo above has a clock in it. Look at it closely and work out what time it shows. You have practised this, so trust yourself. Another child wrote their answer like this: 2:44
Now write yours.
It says 7:31
